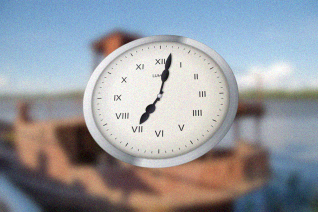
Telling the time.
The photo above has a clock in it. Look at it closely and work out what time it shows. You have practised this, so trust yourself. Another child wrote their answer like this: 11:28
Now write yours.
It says 7:02
